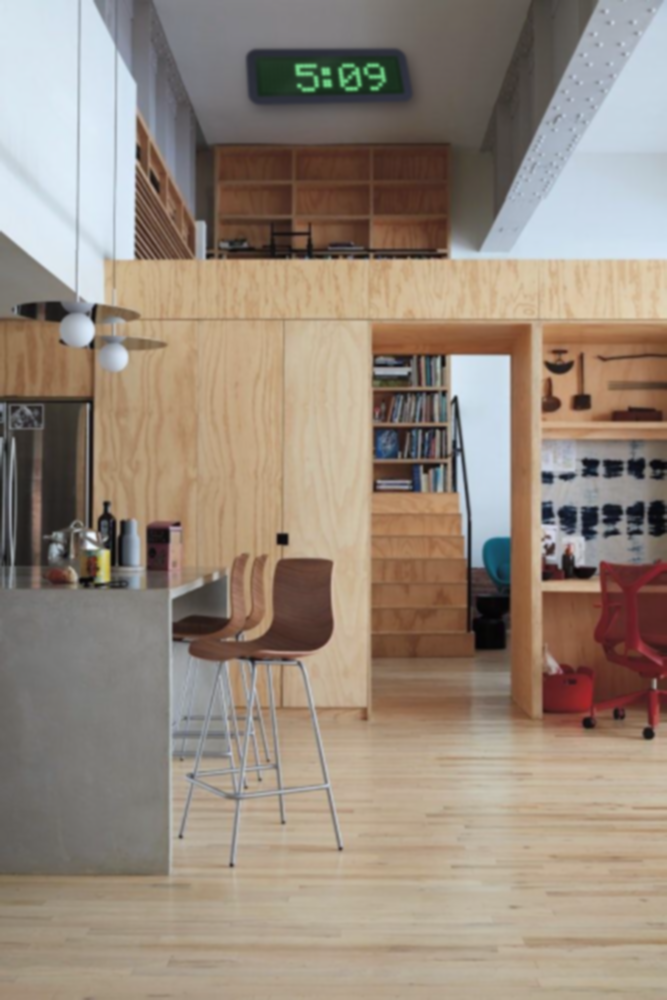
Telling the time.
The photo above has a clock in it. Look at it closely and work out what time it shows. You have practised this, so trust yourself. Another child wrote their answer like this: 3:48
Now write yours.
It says 5:09
